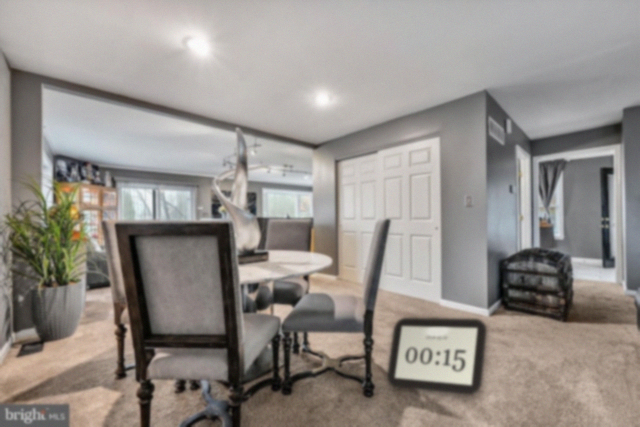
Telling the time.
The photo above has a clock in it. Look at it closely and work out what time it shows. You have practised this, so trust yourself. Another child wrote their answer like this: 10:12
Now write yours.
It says 0:15
